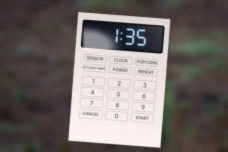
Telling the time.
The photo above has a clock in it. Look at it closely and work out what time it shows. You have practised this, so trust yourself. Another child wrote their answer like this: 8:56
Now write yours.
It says 1:35
